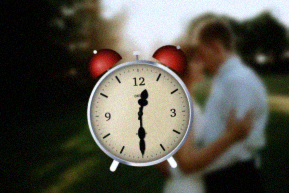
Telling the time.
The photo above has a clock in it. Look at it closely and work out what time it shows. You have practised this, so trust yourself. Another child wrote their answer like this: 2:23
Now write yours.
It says 12:30
